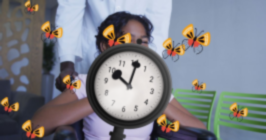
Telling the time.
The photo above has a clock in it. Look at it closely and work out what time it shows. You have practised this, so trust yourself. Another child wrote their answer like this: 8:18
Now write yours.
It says 10:01
